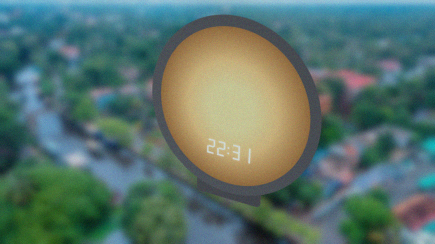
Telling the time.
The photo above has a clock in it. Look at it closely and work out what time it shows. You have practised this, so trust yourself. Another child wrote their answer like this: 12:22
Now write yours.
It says 22:31
